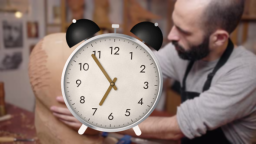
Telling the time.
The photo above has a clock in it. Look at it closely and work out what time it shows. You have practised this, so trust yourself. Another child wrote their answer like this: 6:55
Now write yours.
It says 6:54
